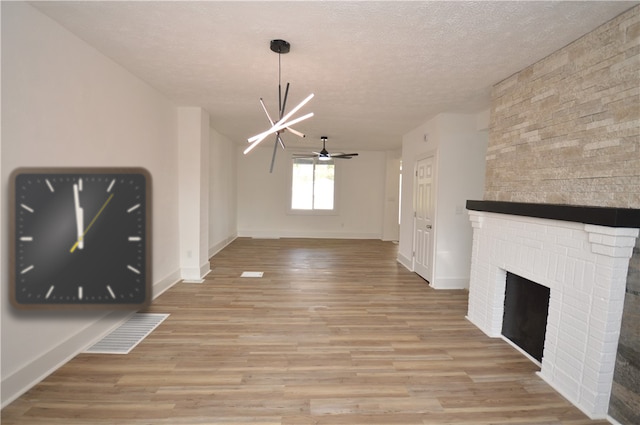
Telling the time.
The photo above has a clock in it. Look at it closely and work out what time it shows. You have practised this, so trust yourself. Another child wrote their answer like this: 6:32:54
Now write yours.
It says 11:59:06
